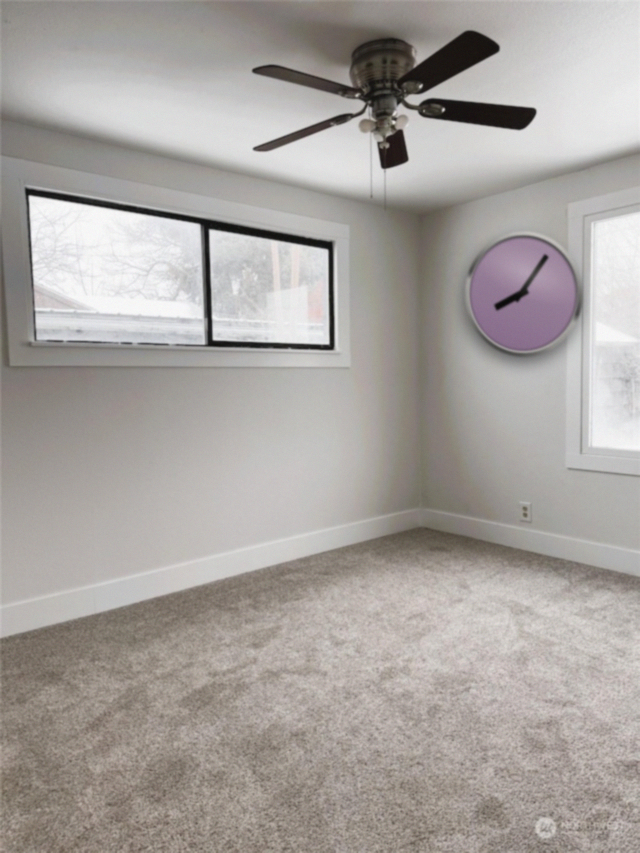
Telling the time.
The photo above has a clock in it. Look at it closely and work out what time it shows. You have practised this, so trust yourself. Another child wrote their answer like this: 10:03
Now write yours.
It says 8:06
